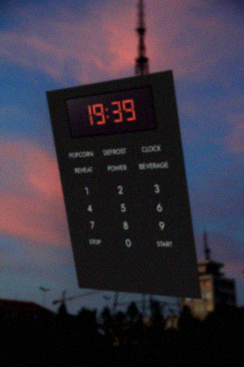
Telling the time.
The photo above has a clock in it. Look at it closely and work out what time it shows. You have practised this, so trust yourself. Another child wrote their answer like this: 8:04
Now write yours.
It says 19:39
